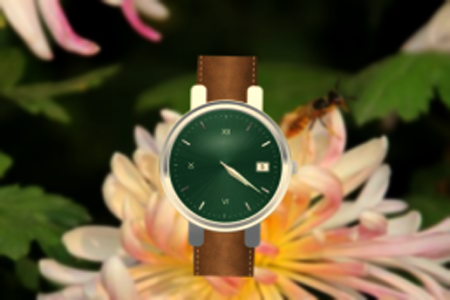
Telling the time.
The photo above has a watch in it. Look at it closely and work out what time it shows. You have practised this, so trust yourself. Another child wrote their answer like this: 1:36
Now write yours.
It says 4:21
